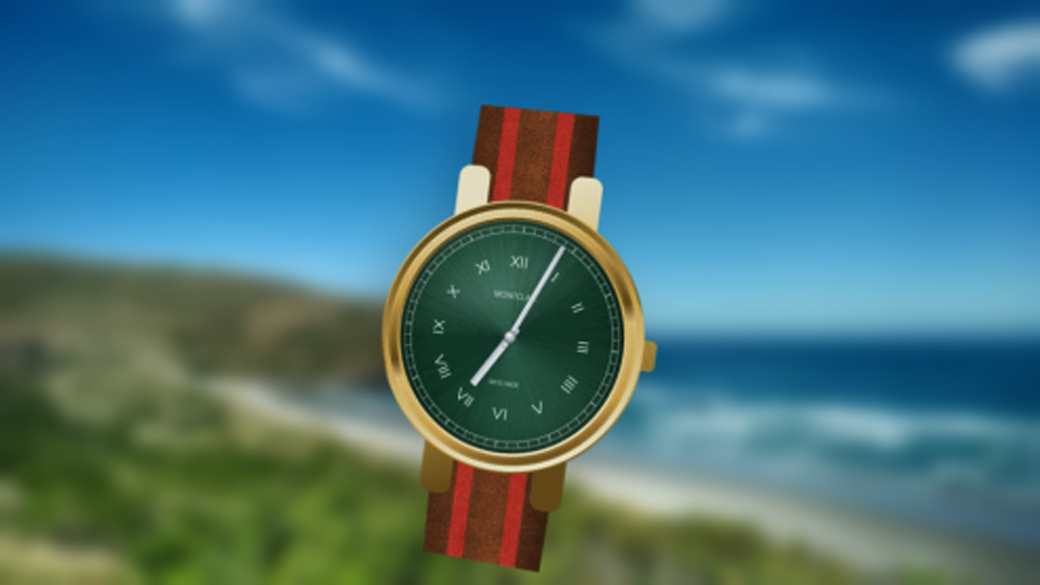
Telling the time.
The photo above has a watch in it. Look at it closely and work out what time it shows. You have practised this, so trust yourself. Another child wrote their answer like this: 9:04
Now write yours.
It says 7:04
